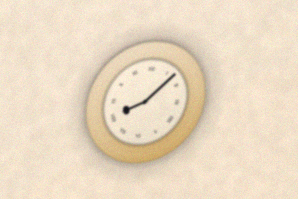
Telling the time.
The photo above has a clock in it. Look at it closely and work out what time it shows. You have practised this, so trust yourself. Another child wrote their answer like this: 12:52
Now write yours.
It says 8:07
